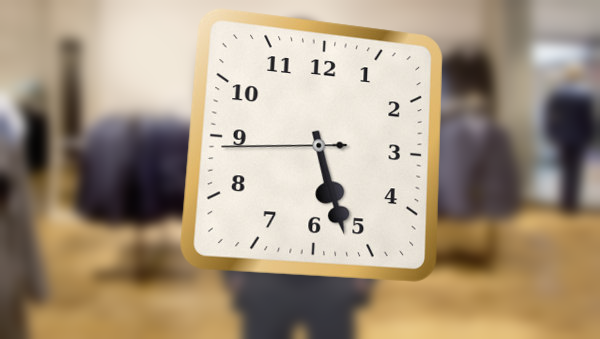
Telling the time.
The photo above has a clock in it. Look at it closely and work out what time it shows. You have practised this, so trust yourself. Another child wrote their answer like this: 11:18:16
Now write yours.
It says 5:26:44
